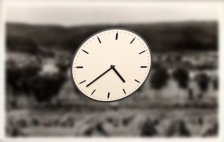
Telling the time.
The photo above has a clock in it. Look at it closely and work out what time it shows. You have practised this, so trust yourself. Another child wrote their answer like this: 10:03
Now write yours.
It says 4:38
